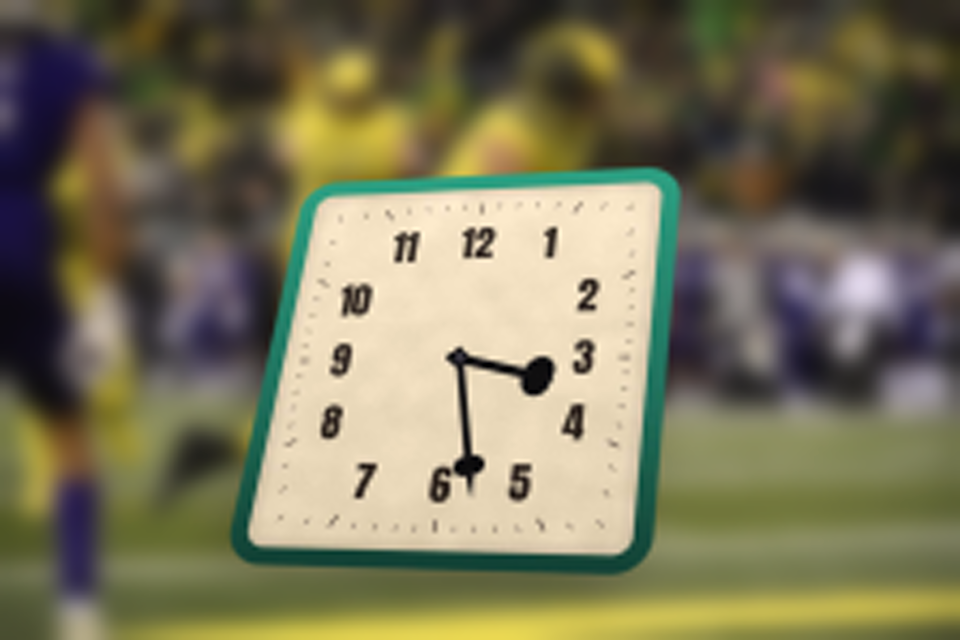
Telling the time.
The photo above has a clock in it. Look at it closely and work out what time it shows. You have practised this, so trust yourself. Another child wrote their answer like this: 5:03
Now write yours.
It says 3:28
